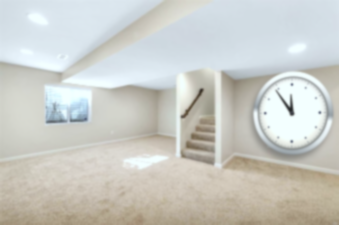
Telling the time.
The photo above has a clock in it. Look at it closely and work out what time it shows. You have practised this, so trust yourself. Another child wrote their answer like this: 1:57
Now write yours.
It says 11:54
